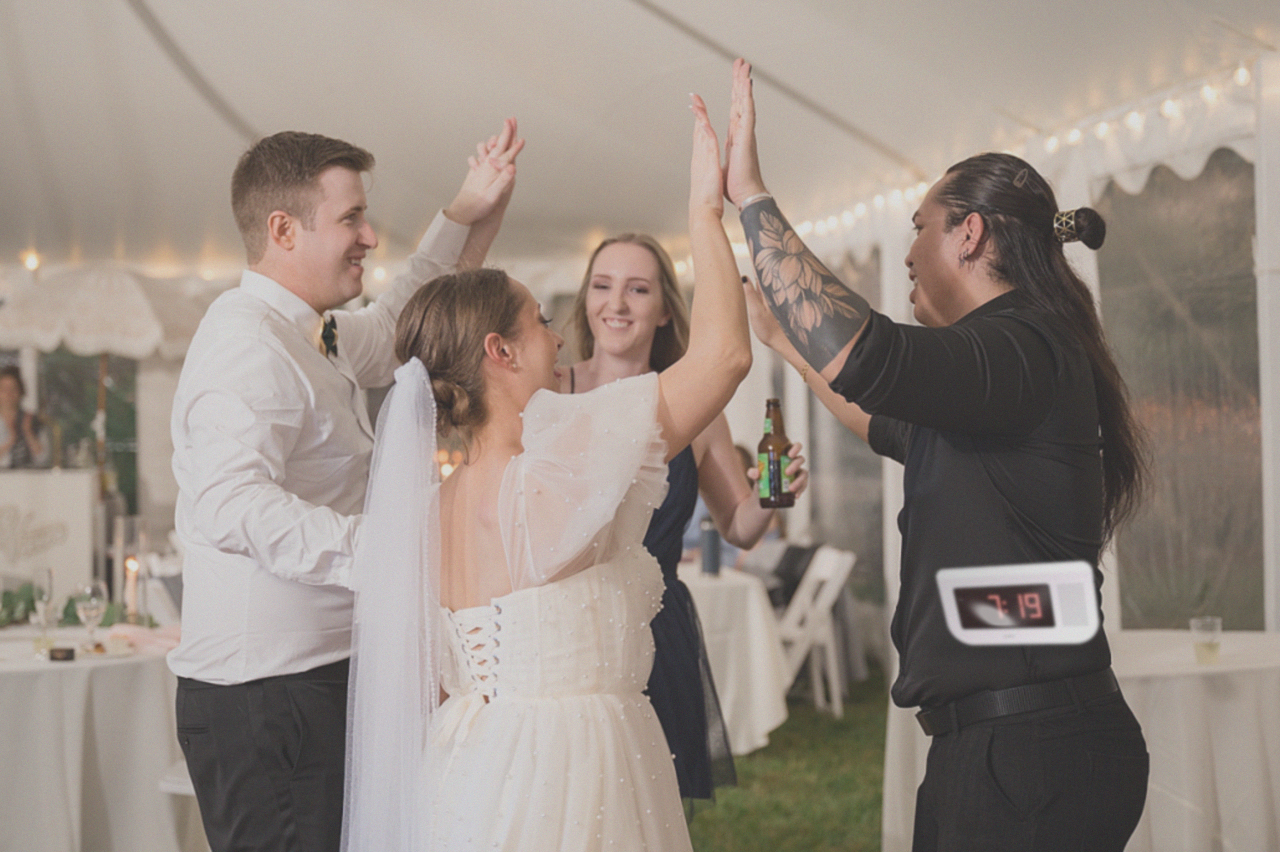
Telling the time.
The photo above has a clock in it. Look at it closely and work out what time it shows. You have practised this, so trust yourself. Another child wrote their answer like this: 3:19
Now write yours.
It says 7:19
